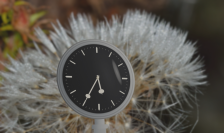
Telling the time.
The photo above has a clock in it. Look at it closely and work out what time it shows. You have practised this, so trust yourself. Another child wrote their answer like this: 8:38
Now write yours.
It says 5:35
